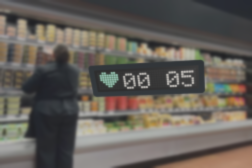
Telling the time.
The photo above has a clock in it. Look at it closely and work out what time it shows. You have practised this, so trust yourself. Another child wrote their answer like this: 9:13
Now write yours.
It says 0:05
